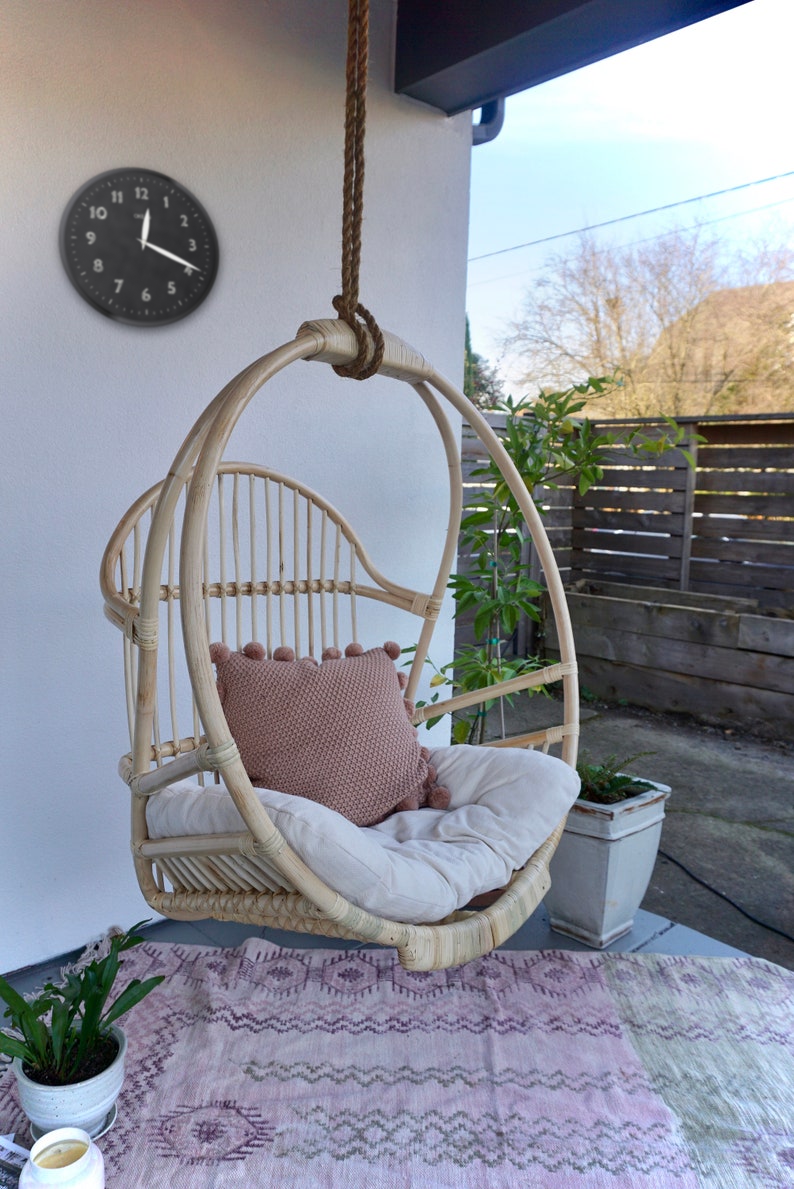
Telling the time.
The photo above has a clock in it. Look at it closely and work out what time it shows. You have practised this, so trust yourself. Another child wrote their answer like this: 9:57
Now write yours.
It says 12:19
